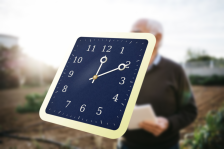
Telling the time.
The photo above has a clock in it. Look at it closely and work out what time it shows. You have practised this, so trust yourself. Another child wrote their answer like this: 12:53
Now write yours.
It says 12:10
